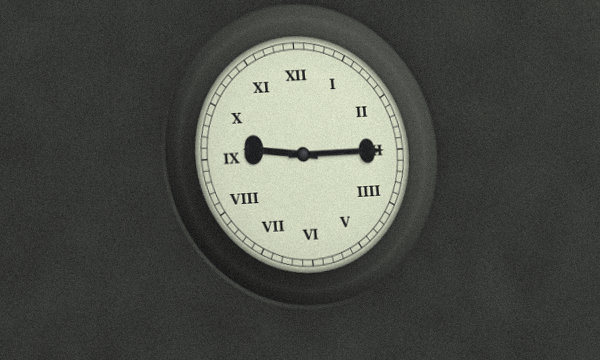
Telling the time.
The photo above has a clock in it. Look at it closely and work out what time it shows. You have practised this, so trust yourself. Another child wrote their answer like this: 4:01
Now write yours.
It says 9:15
